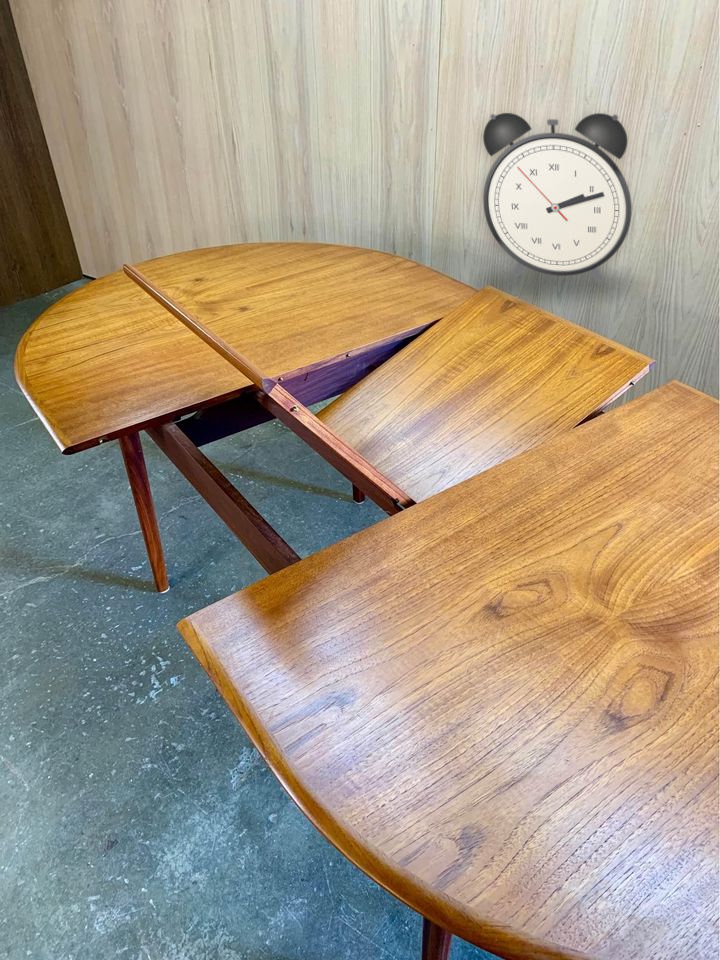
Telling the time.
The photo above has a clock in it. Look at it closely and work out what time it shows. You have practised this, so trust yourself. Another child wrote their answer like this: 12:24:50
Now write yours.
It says 2:11:53
